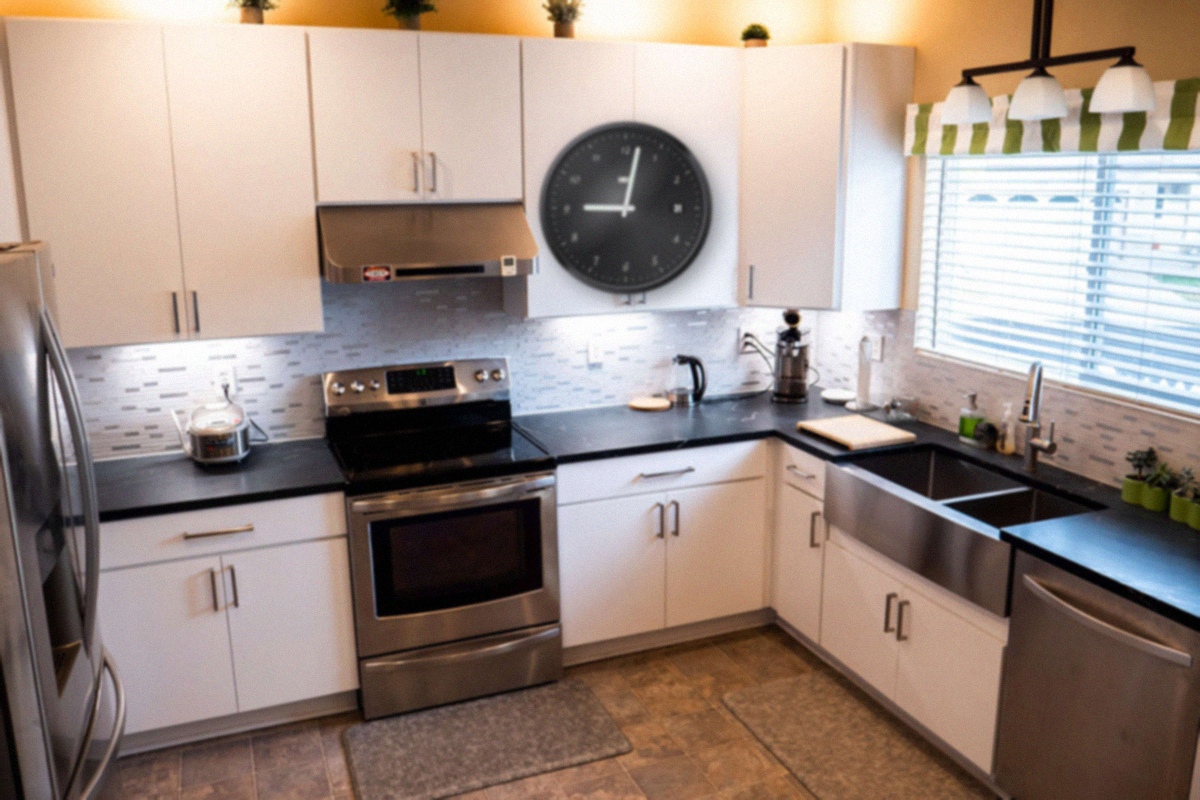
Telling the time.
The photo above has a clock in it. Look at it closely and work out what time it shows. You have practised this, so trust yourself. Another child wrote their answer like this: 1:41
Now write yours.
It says 9:02
